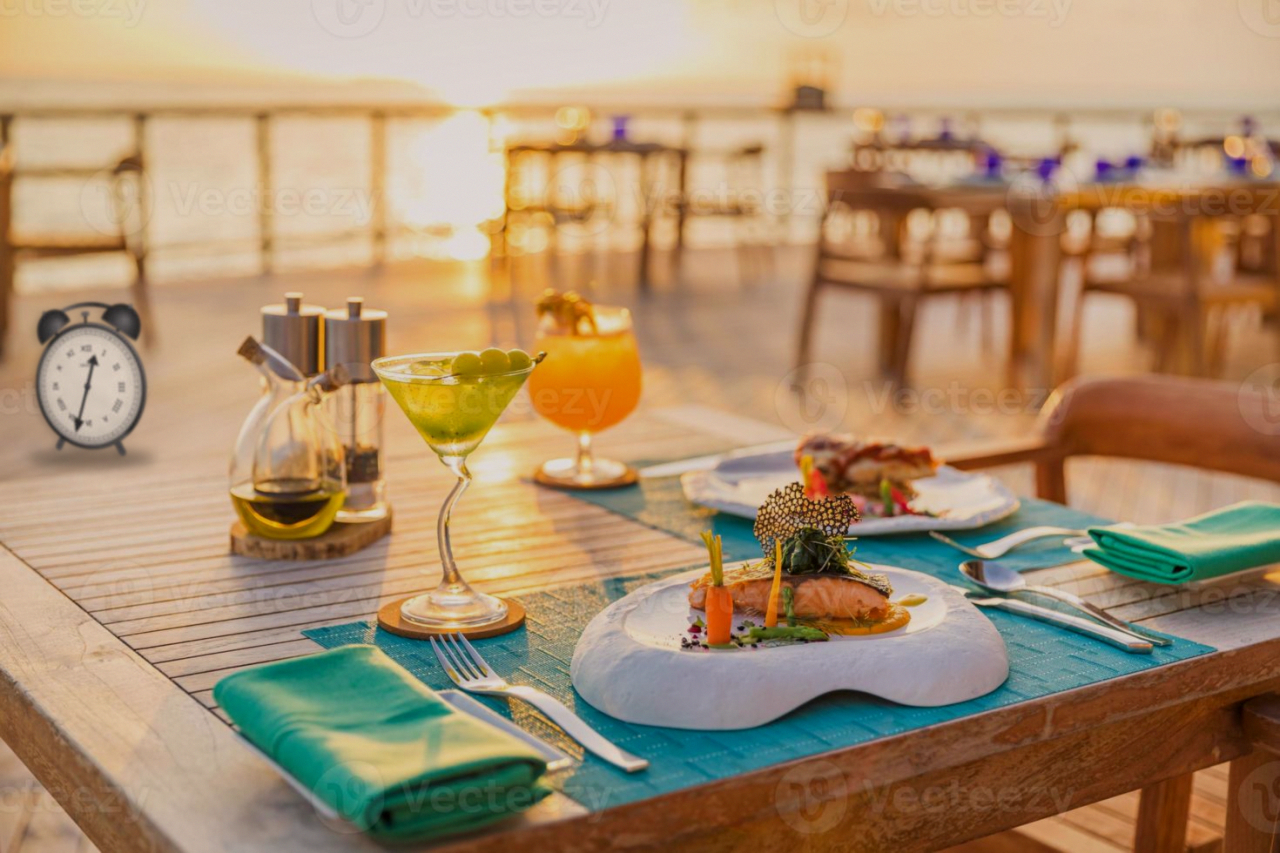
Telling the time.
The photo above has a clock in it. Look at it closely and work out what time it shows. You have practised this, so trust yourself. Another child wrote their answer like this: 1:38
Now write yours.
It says 12:33
